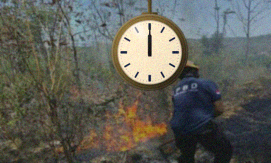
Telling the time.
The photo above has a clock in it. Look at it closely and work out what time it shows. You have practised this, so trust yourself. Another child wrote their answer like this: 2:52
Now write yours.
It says 12:00
